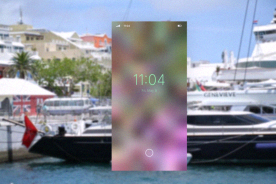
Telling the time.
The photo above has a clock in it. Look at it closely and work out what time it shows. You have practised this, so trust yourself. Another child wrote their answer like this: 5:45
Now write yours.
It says 11:04
